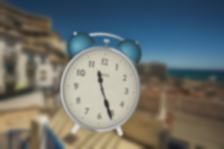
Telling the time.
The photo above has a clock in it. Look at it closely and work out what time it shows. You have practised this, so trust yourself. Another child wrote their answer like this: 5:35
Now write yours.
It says 11:26
